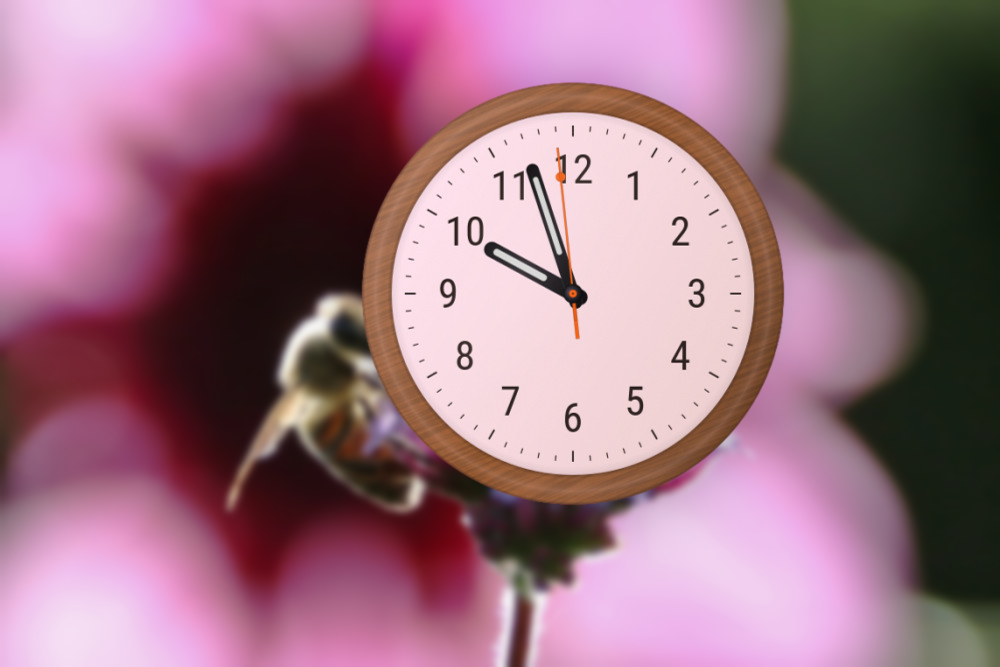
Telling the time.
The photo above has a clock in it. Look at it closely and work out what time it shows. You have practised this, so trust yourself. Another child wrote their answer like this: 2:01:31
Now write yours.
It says 9:56:59
